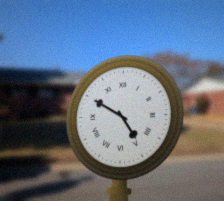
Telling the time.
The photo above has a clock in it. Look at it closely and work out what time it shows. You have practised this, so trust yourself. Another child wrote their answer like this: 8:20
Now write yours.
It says 4:50
